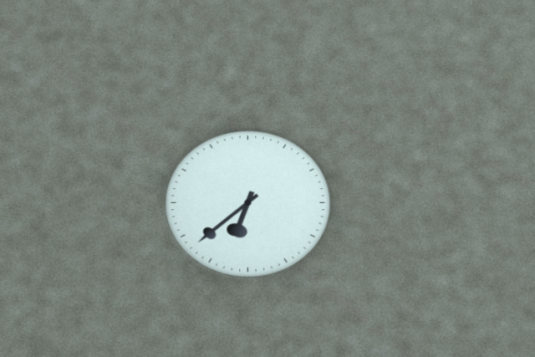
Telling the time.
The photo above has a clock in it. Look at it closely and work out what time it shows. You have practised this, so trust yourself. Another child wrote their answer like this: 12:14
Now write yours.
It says 6:38
